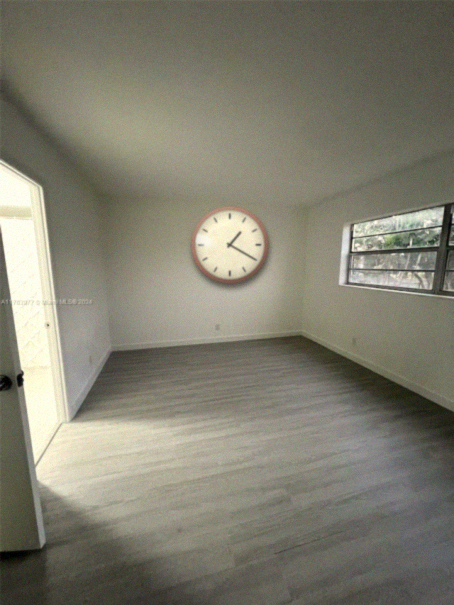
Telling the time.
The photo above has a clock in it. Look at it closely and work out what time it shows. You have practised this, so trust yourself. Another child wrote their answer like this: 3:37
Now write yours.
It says 1:20
